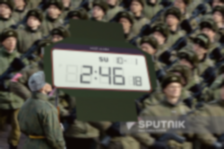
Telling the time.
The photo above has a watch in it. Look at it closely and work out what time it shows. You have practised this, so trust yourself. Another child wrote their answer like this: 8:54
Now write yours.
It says 2:46
